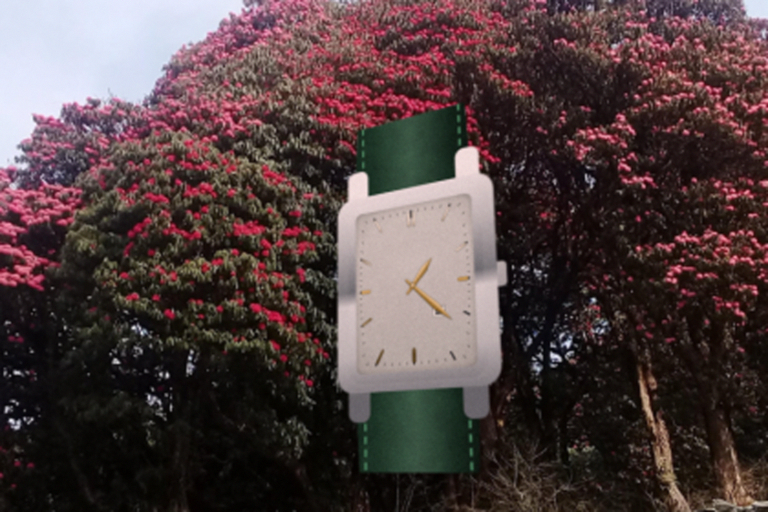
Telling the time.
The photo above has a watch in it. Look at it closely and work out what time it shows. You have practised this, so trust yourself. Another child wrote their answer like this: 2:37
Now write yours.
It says 1:22
